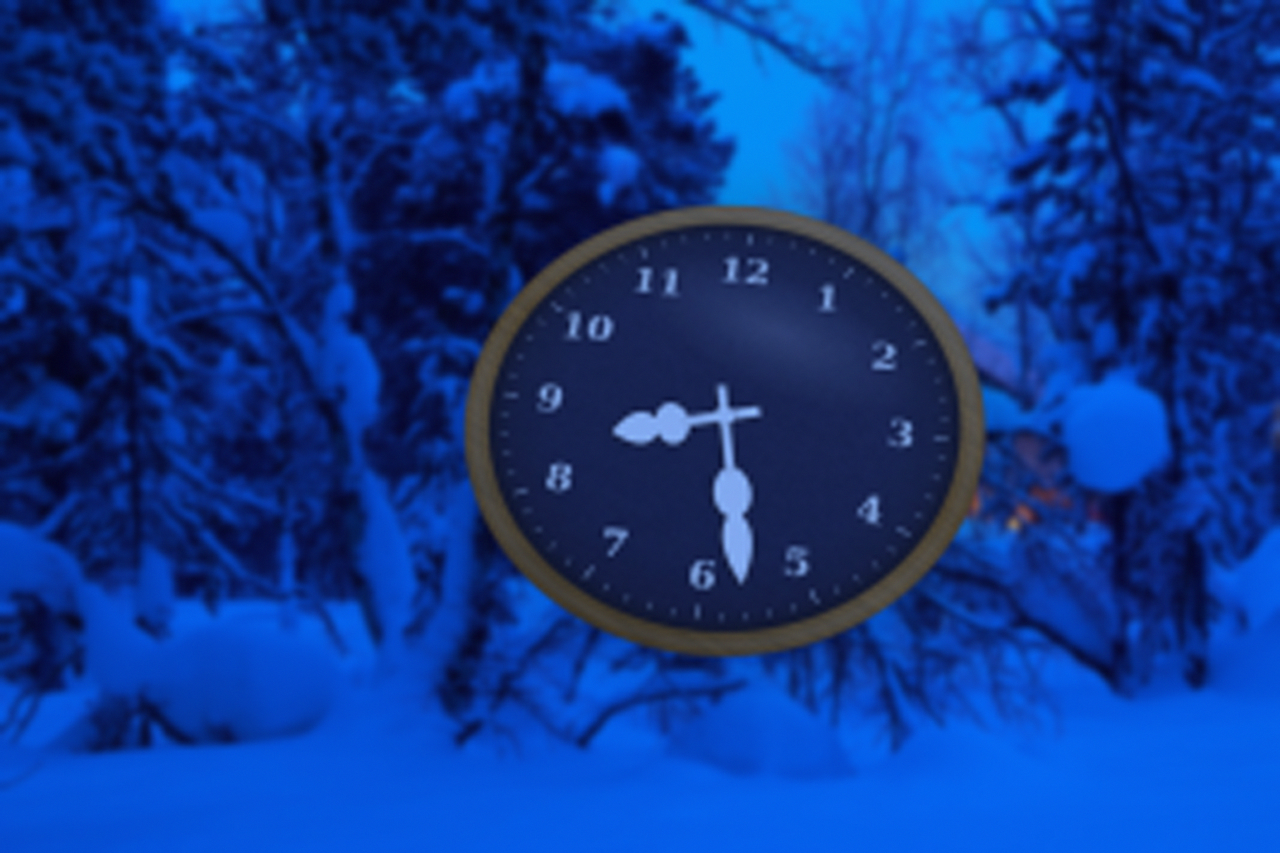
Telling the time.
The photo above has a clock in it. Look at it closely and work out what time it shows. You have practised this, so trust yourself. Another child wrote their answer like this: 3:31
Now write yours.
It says 8:28
